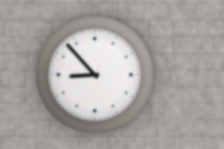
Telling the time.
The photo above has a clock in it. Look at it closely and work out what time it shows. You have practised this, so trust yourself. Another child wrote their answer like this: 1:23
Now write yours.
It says 8:53
